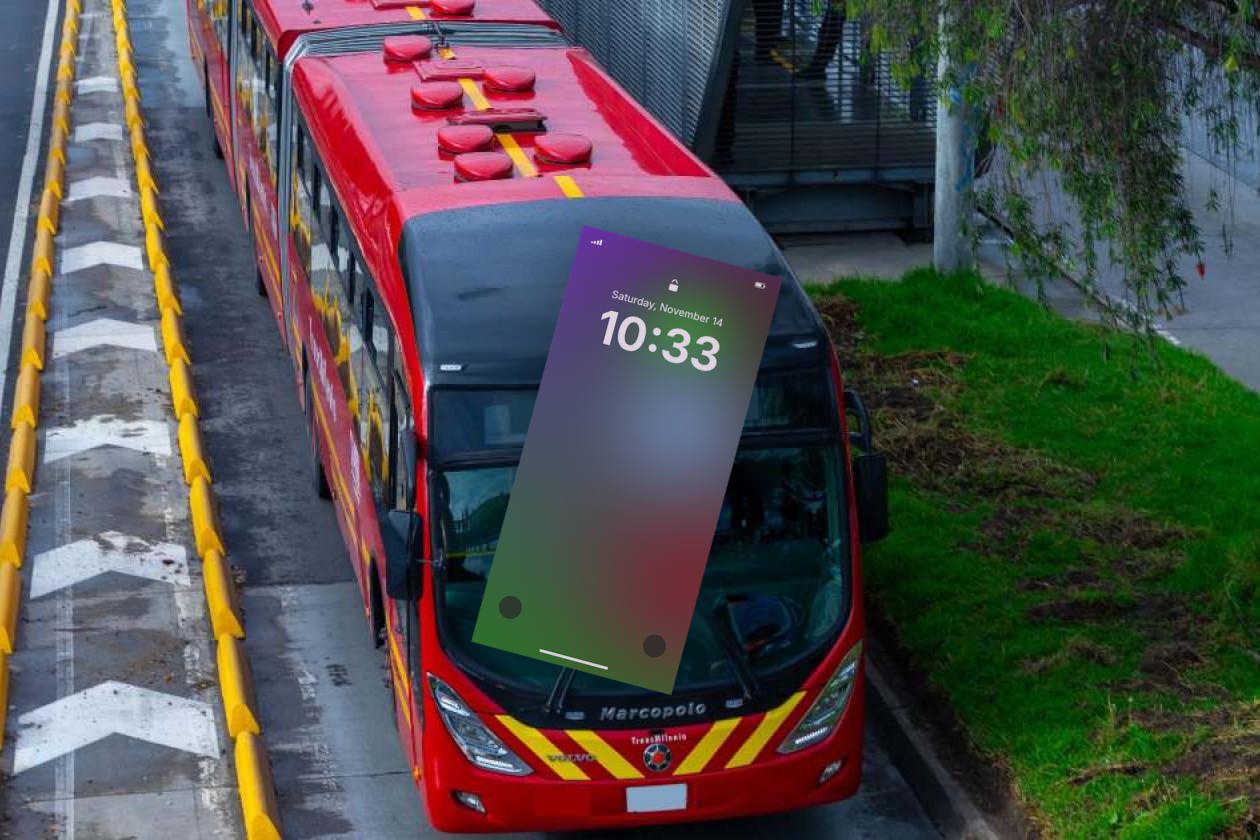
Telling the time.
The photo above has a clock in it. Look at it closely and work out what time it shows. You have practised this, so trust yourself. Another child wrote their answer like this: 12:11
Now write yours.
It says 10:33
